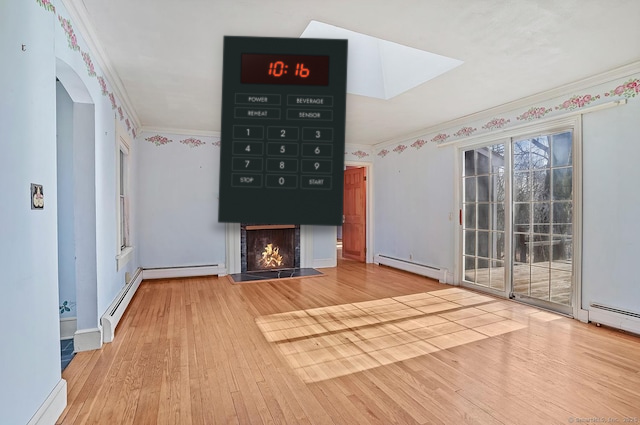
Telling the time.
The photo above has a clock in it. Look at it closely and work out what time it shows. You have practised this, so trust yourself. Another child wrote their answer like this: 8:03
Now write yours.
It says 10:16
